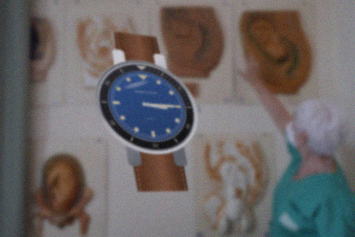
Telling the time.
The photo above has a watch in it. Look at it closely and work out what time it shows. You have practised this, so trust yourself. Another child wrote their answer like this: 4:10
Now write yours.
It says 3:15
